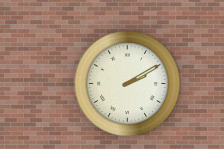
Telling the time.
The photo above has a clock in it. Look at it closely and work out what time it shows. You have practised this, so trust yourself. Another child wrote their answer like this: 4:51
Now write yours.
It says 2:10
